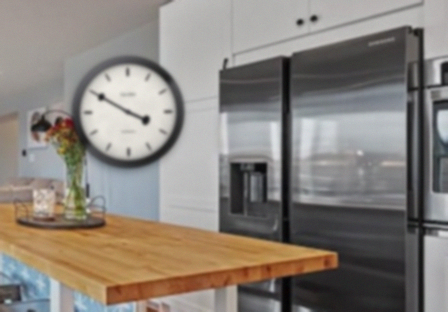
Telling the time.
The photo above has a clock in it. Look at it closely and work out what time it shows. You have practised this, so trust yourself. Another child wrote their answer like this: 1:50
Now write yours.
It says 3:50
